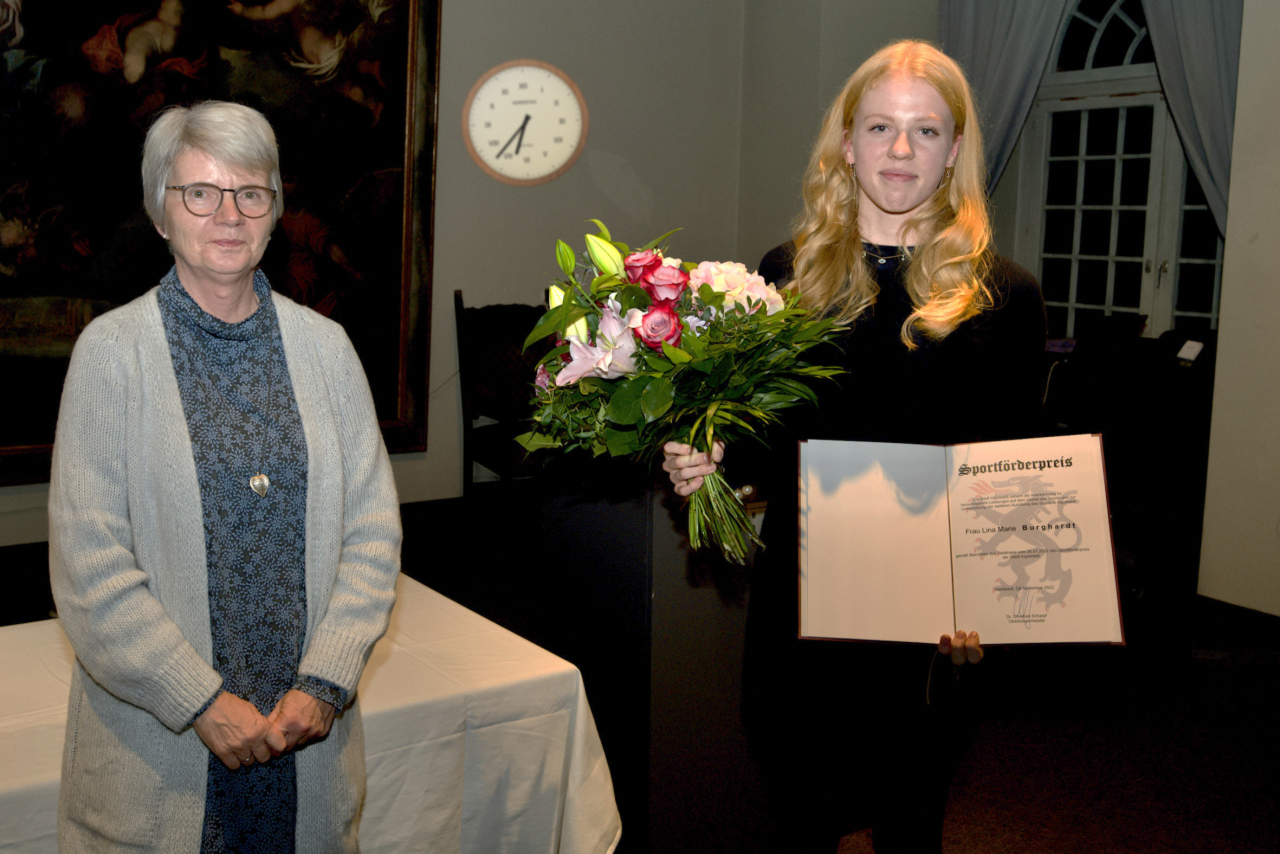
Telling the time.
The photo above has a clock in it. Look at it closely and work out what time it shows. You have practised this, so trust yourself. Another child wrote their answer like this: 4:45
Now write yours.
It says 6:37
